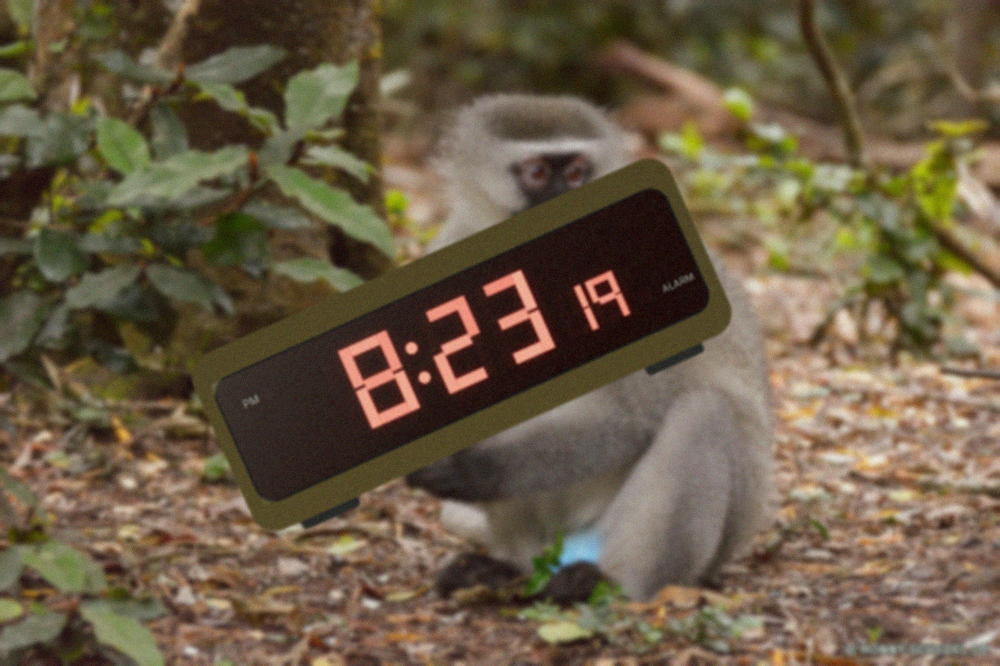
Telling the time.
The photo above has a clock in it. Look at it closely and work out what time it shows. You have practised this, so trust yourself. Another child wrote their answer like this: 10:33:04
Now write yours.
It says 8:23:19
